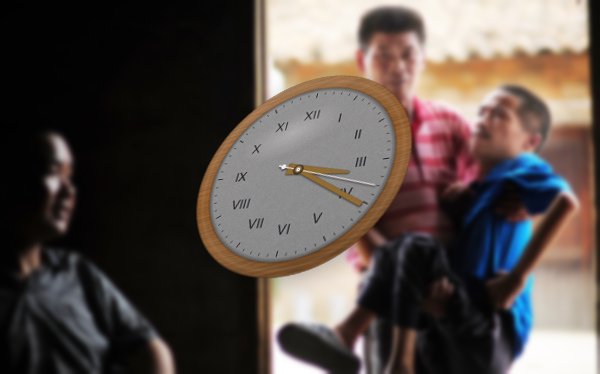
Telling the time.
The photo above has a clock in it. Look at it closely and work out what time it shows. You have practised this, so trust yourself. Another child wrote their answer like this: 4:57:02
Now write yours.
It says 3:20:18
